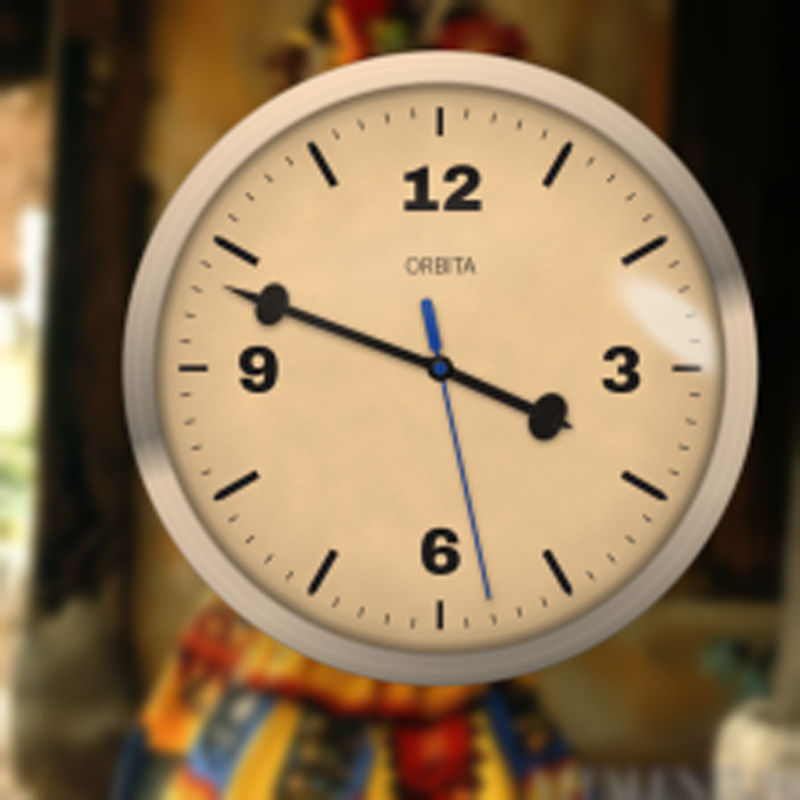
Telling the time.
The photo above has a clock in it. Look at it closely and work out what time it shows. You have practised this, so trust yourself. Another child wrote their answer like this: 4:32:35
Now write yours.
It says 3:48:28
